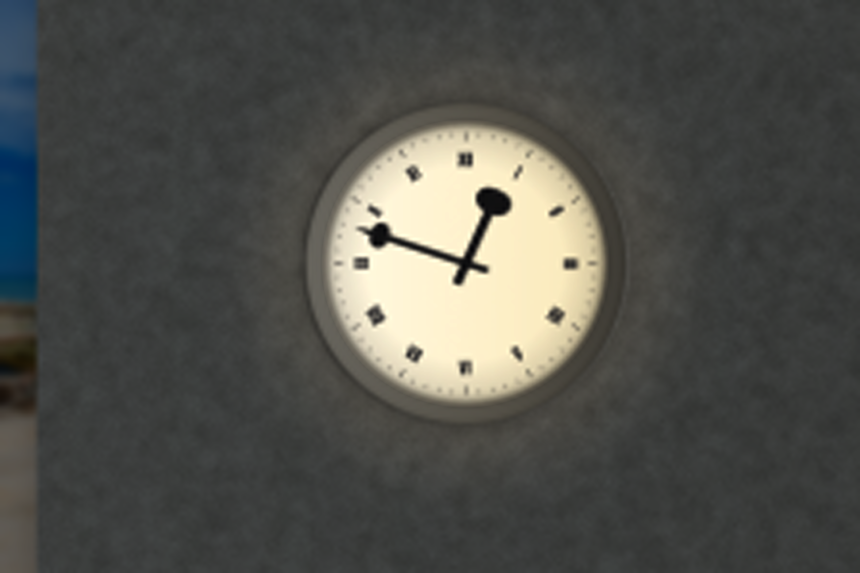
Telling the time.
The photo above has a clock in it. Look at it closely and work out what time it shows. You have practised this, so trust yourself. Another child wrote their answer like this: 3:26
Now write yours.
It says 12:48
